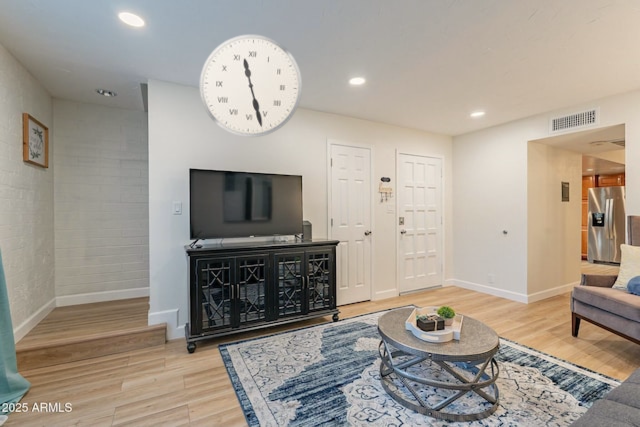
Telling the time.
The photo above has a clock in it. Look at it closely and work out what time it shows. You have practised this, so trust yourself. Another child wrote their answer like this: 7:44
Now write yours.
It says 11:27
